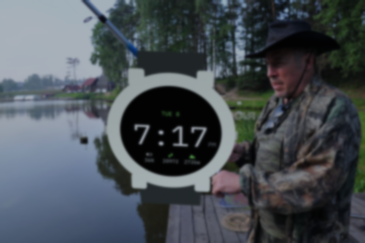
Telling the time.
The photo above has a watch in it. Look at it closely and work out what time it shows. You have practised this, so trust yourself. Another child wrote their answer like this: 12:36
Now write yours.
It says 7:17
